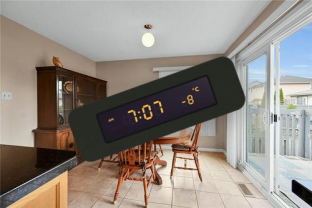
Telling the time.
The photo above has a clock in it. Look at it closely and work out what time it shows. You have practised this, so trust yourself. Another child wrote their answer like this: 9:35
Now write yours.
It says 7:07
